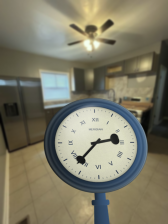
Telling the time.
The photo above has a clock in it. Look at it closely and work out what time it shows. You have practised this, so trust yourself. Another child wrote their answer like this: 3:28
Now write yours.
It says 2:37
